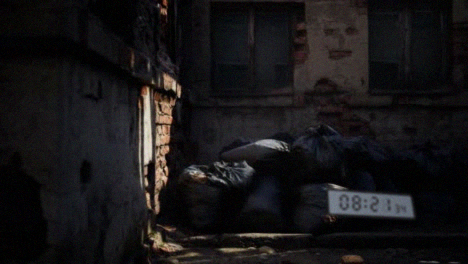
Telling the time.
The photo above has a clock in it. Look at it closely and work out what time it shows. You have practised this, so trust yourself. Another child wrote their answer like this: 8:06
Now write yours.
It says 8:21
